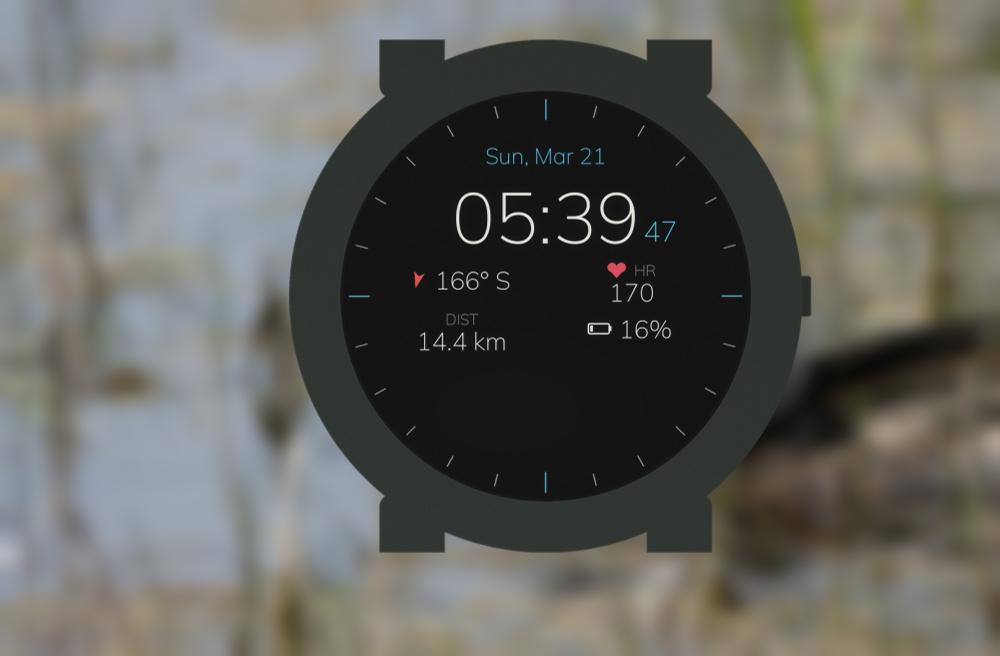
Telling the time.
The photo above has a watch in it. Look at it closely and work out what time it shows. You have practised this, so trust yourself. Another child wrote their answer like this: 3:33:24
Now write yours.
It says 5:39:47
